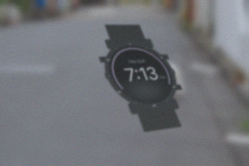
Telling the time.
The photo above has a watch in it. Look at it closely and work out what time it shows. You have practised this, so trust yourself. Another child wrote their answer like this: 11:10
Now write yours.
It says 7:13
